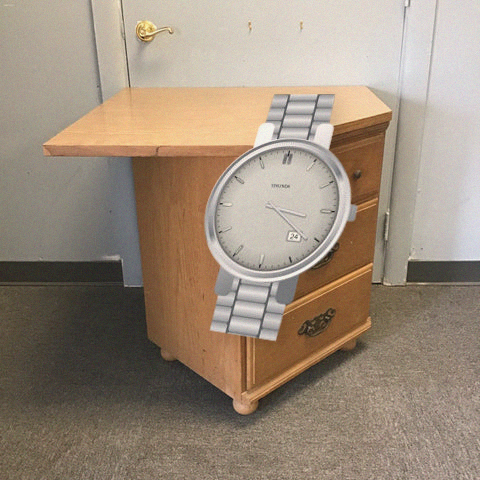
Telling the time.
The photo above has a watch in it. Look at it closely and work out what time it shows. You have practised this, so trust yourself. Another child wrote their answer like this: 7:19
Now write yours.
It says 3:21
